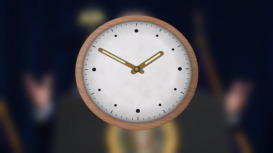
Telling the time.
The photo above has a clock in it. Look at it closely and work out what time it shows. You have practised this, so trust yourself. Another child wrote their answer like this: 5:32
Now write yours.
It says 1:50
